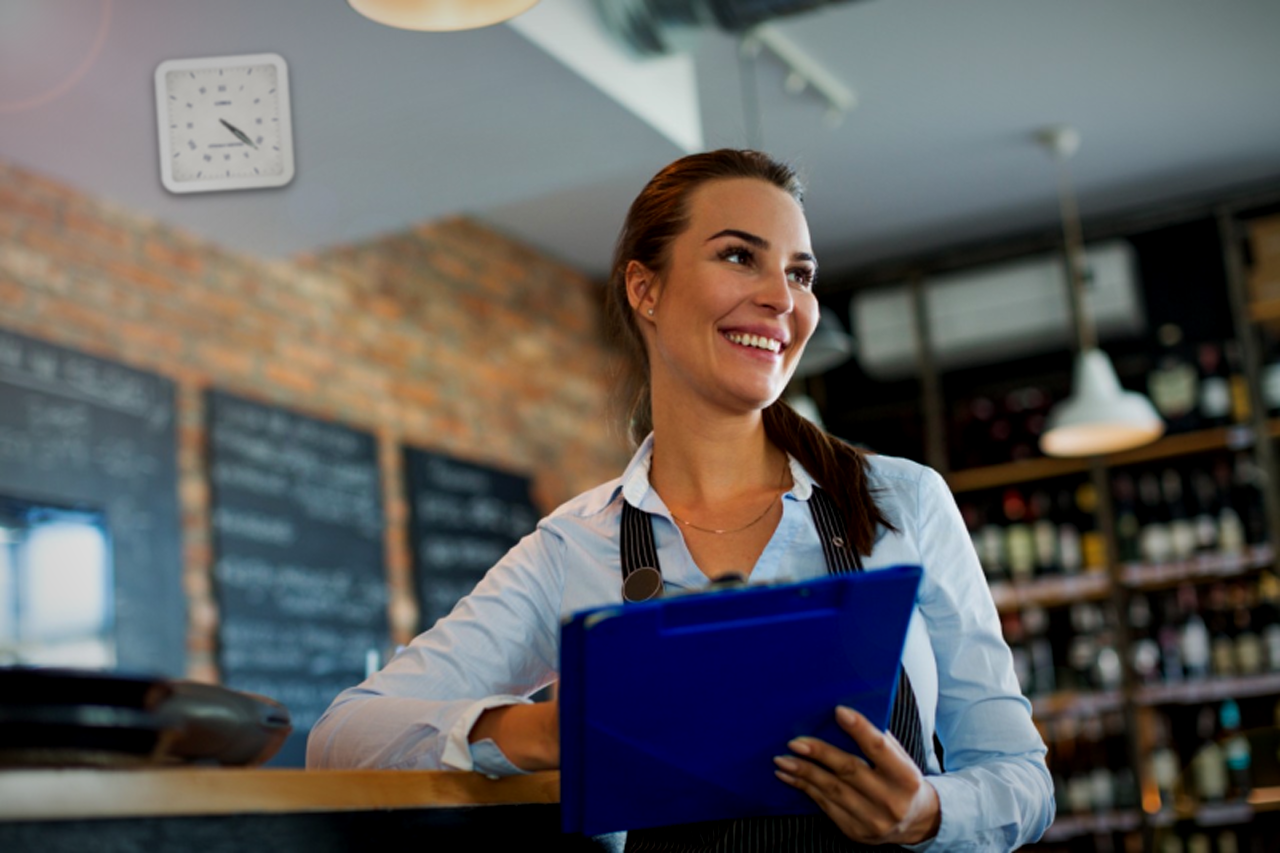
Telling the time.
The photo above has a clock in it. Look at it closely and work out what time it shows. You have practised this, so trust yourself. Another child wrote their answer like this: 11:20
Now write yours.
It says 4:22
